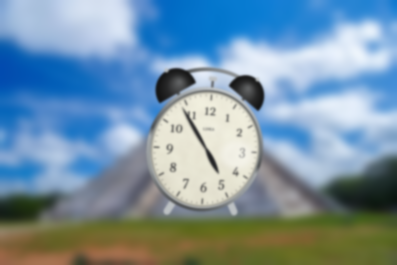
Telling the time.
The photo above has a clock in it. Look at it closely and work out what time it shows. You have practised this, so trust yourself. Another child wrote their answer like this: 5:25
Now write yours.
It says 4:54
